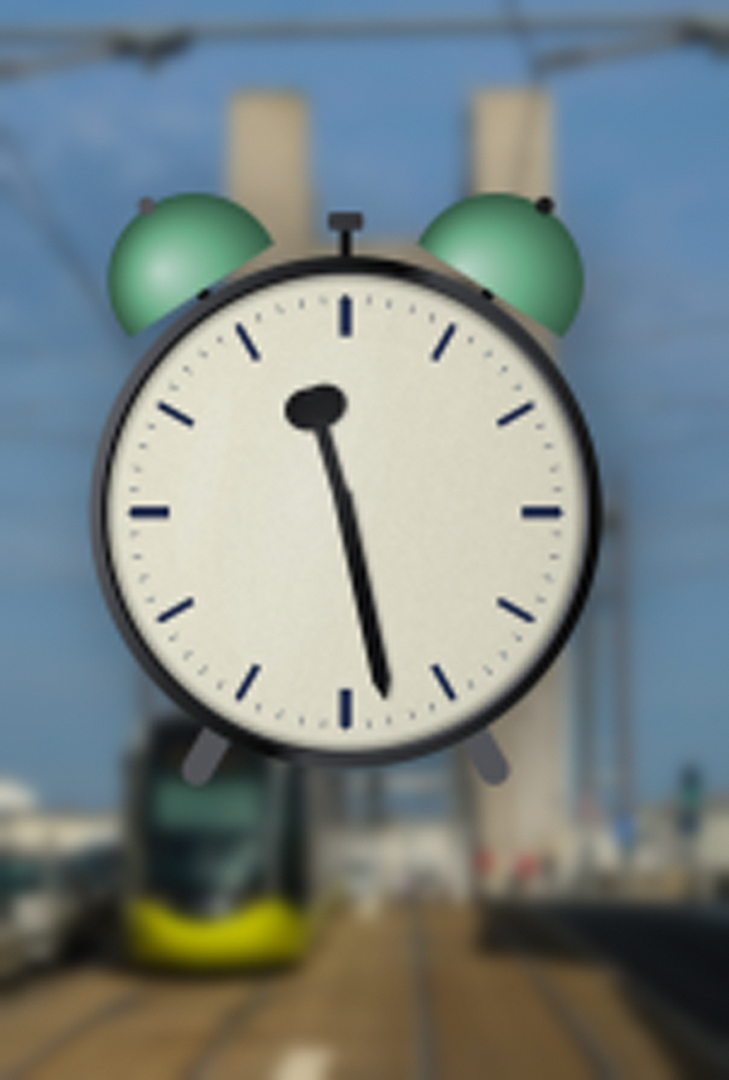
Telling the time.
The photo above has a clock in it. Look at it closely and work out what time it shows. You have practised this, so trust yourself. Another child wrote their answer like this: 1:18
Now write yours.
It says 11:28
